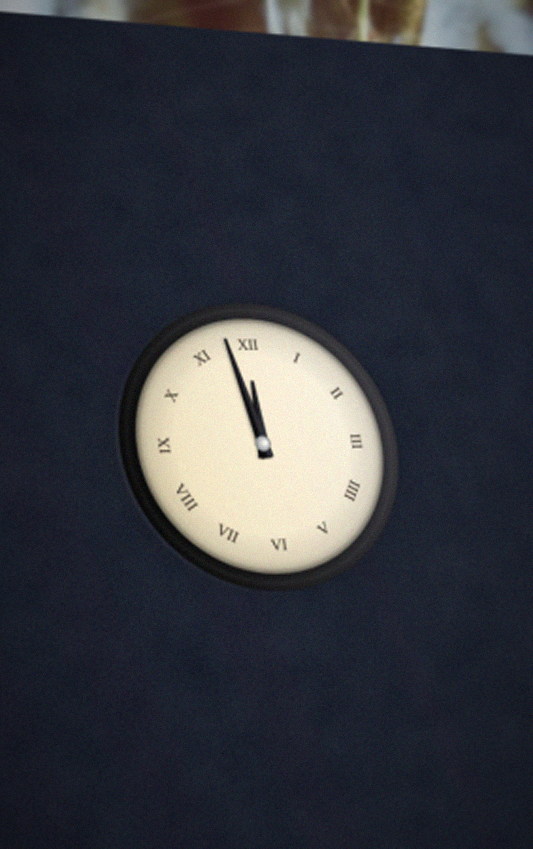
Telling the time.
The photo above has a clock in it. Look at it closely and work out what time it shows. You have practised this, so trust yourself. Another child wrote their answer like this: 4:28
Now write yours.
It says 11:58
